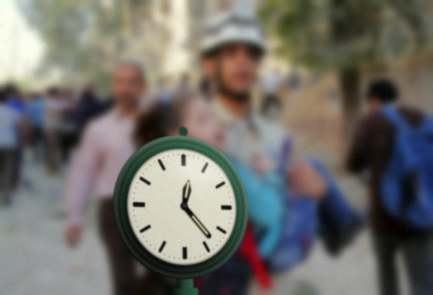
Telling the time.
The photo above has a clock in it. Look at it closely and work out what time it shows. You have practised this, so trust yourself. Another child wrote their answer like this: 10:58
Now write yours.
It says 12:23
